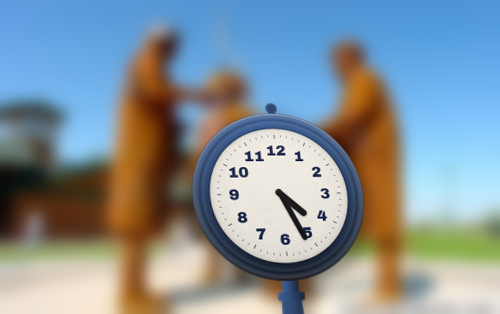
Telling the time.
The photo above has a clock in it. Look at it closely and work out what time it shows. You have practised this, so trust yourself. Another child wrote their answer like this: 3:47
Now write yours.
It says 4:26
